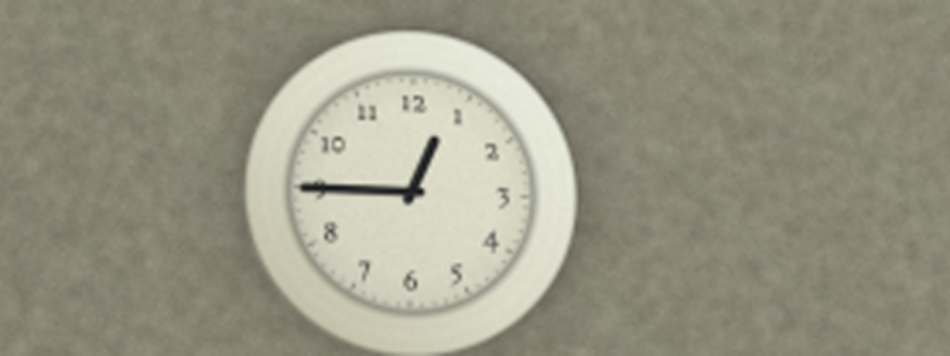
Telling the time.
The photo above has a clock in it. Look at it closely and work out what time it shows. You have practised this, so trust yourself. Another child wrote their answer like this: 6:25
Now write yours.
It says 12:45
